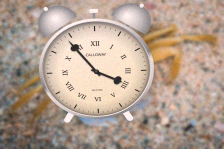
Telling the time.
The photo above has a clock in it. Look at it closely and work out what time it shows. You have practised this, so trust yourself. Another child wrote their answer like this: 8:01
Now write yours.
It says 3:54
